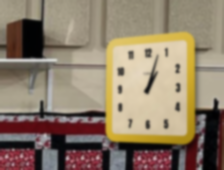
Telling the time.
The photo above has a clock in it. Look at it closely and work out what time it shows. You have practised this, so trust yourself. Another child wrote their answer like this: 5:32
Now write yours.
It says 1:03
